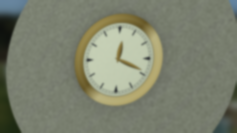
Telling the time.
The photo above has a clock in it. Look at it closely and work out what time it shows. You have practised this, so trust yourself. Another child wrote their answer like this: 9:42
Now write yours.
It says 12:19
